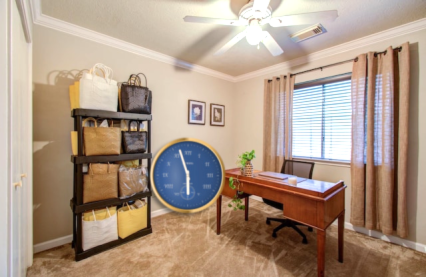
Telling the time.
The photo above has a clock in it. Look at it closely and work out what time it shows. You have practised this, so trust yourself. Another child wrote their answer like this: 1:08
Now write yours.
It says 5:57
